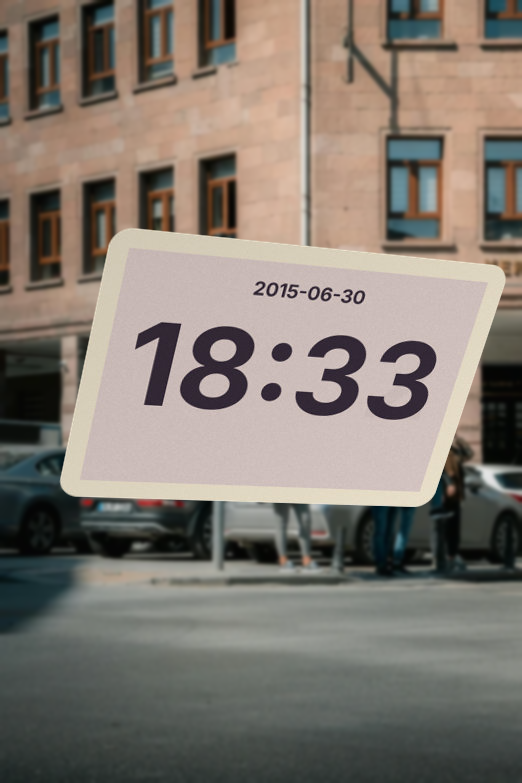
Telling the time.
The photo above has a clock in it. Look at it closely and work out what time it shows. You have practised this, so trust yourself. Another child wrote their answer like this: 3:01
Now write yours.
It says 18:33
